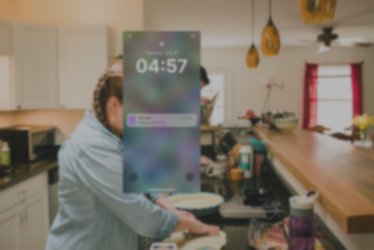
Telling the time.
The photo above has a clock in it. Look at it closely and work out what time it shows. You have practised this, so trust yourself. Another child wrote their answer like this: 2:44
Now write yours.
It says 4:57
